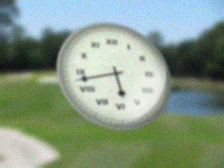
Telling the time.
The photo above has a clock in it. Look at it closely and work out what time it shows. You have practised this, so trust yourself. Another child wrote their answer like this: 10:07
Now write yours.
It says 5:43
